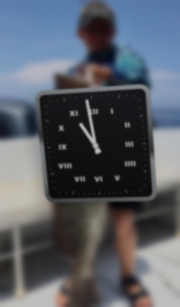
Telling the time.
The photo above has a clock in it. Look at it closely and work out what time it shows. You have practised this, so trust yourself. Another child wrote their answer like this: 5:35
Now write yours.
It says 10:59
